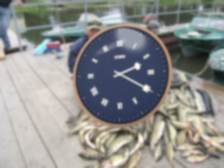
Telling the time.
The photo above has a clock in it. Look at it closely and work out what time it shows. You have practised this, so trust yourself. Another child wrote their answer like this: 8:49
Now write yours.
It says 2:20
